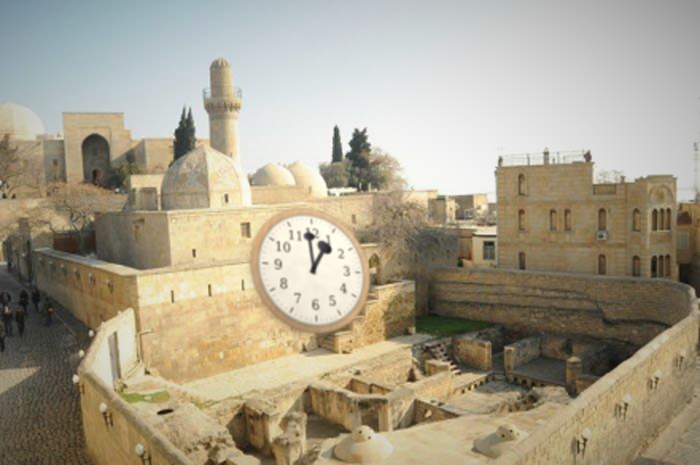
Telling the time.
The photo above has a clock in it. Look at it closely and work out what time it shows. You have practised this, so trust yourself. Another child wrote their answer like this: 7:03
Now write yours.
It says 12:59
